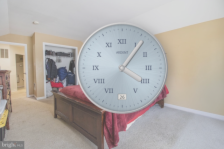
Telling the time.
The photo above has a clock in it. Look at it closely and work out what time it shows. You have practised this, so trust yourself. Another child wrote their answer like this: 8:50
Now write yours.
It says 4:06
